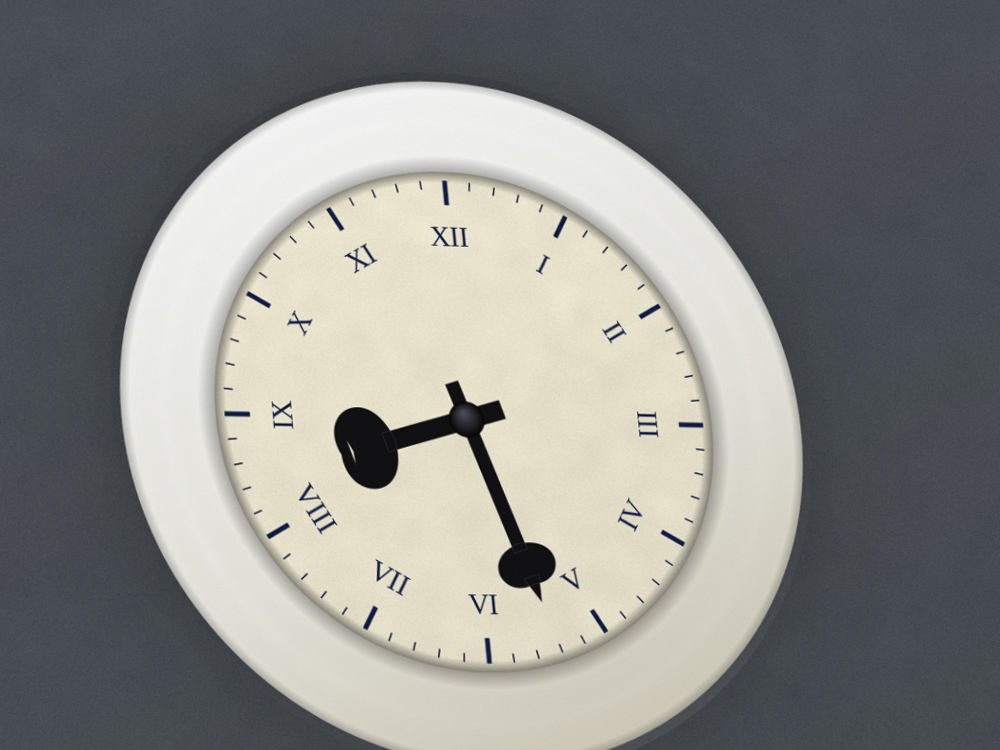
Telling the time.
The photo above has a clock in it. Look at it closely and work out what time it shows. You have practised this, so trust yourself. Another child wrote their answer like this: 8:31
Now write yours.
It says 8:27
